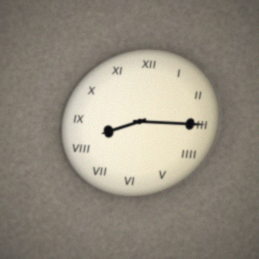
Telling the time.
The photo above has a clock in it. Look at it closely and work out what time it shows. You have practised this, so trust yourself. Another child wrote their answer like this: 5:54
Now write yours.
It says 8:15
